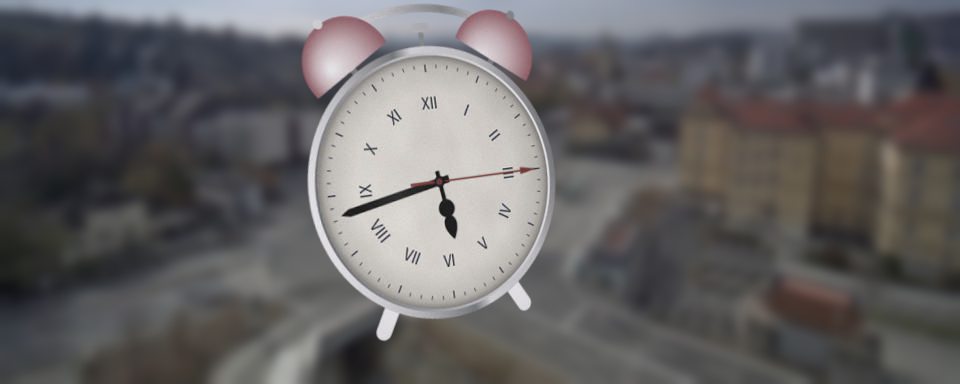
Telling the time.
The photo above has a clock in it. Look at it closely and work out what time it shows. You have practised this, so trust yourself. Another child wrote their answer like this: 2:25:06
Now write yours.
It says 5:43:15
